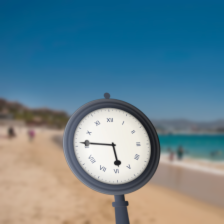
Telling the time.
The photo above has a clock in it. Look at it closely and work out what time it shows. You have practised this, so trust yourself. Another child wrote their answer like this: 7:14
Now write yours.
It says 5:46
